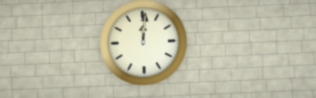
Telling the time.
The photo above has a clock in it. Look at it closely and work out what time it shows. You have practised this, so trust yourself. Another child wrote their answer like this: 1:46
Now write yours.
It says 12:01
